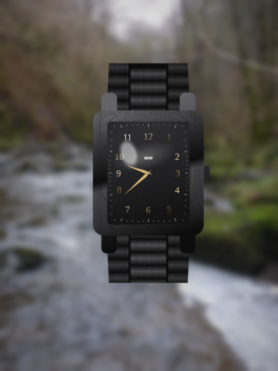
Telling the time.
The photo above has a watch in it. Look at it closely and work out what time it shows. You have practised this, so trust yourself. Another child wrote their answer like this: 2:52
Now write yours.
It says 9:38
